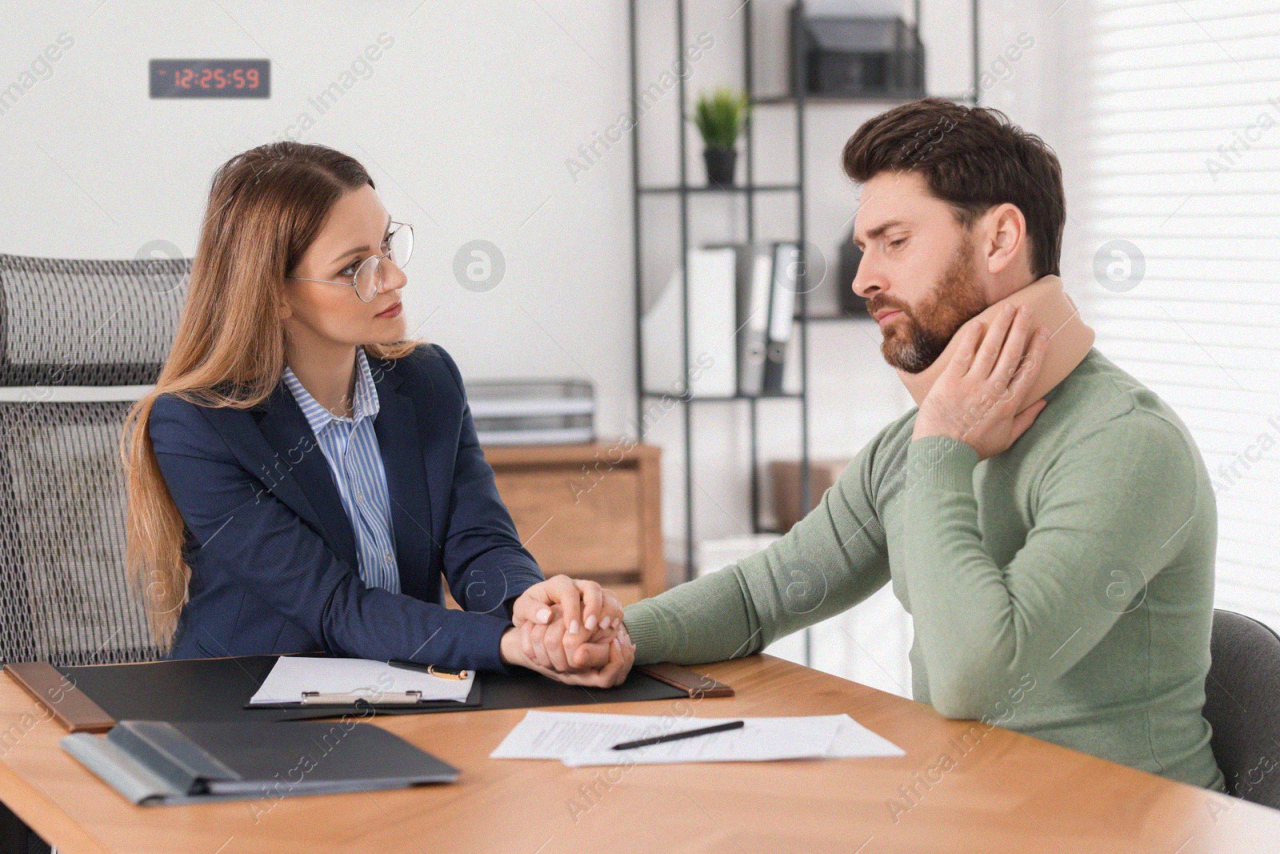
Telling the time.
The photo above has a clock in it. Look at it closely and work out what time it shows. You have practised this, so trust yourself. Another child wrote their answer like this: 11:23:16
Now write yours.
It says 12:25:59
